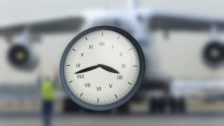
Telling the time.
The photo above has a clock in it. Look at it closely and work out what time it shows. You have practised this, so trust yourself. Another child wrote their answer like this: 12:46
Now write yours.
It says 3:42
